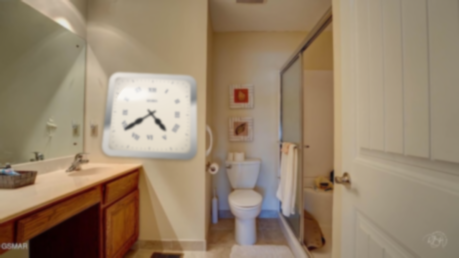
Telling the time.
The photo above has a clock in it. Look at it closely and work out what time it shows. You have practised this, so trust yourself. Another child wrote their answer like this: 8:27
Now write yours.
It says 4:39
